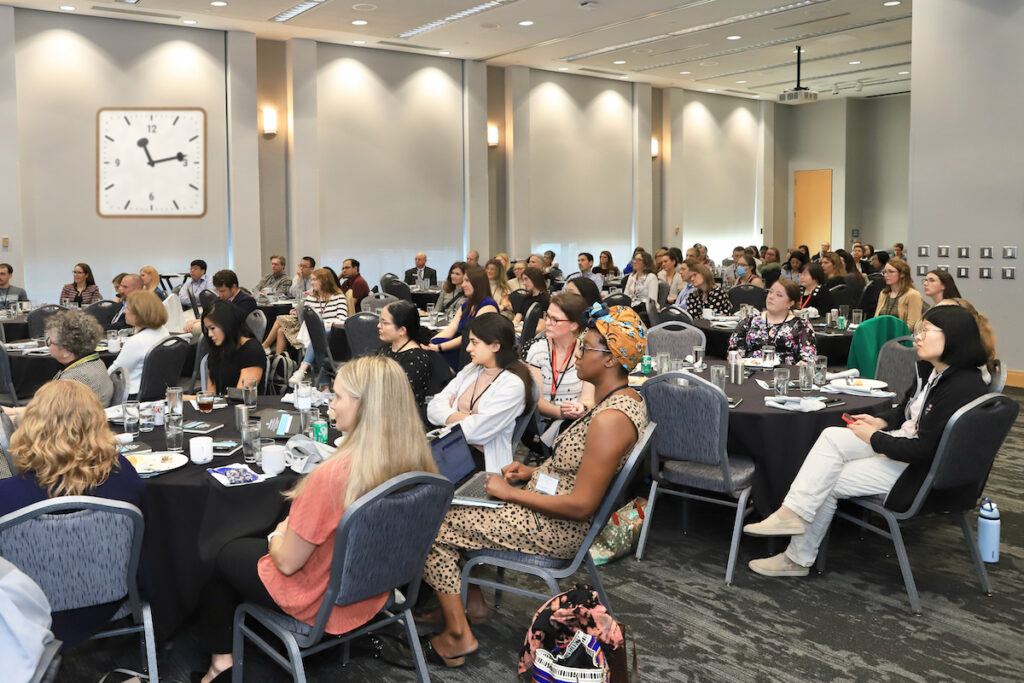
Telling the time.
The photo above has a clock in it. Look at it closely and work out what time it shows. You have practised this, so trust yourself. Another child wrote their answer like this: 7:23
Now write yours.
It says 11:13
